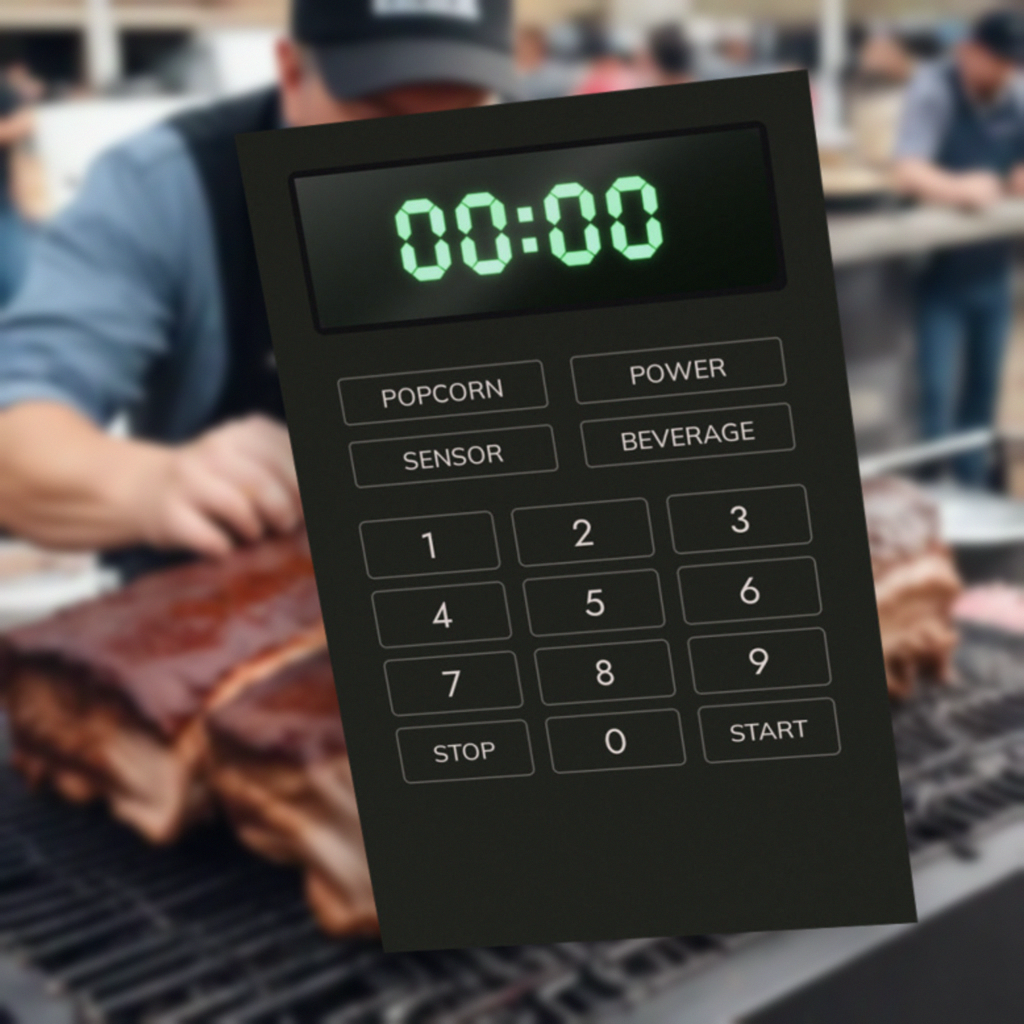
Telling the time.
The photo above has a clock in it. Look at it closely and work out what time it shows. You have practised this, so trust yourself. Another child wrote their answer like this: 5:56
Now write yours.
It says 0:00
